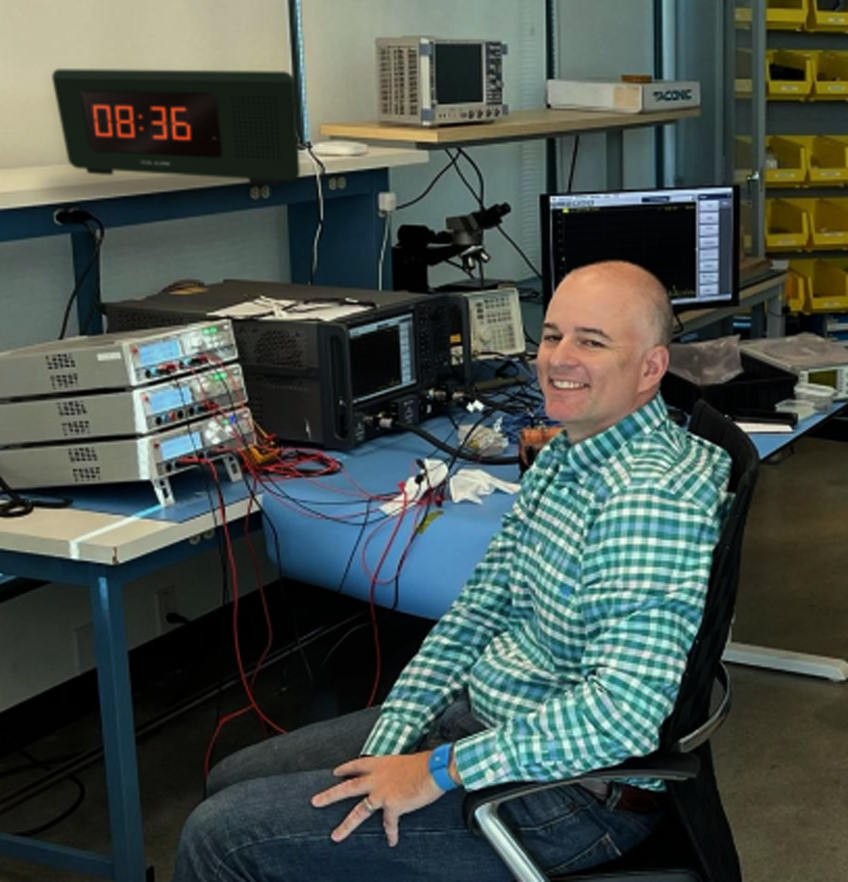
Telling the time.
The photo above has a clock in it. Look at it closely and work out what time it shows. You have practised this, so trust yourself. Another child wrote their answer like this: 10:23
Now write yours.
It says 8:36
